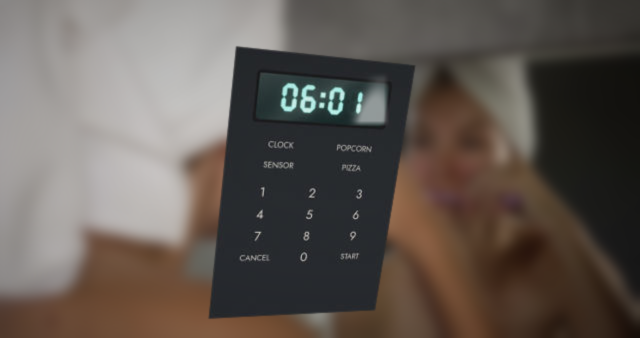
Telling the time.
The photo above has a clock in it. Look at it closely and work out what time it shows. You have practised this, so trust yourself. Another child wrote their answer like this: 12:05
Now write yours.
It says 6:01
